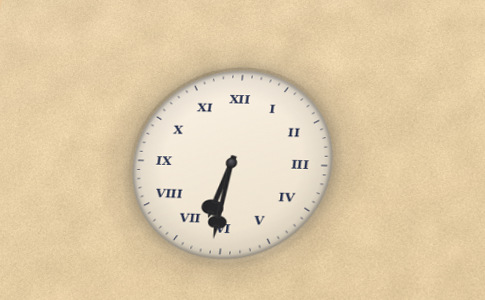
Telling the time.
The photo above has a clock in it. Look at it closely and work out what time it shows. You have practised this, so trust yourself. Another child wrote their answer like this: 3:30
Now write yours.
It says 6:31
